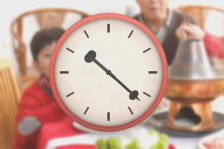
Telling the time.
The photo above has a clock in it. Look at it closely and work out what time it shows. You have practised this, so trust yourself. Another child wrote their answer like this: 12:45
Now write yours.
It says 10:22
